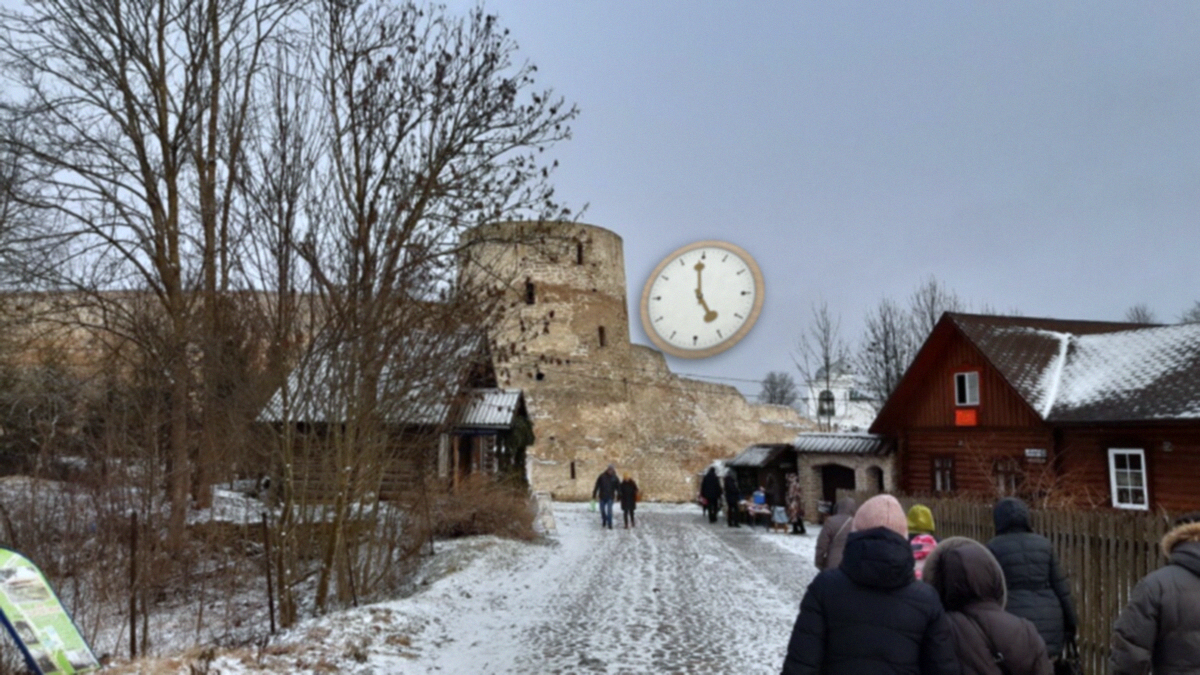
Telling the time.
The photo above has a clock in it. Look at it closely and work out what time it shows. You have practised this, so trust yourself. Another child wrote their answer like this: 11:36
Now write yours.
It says 4:59
